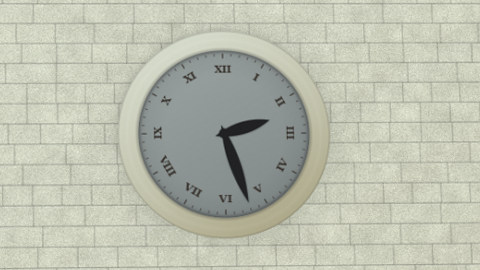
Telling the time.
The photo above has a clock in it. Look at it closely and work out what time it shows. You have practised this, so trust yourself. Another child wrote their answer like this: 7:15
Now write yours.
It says 2:27
